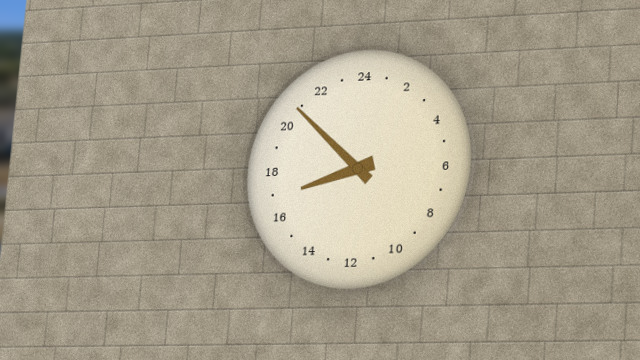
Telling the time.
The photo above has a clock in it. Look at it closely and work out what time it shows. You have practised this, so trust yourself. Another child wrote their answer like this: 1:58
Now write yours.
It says 16:52
